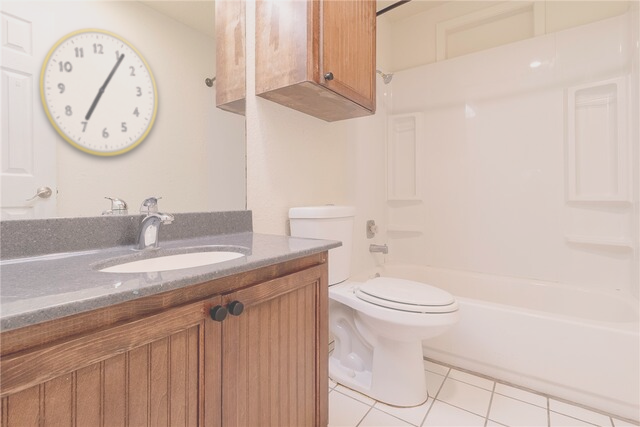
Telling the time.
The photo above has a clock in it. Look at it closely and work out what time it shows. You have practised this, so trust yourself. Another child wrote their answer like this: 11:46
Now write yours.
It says 7:06
